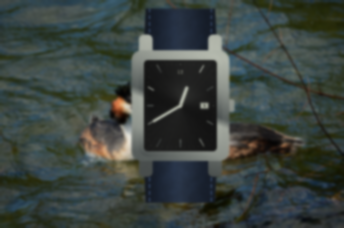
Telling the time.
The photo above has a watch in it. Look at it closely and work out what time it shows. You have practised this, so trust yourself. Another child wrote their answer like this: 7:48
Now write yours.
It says 12:40
